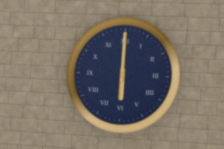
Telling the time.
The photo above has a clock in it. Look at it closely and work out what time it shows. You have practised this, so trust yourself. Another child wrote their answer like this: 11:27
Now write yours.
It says 6:00
